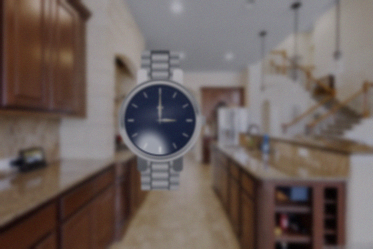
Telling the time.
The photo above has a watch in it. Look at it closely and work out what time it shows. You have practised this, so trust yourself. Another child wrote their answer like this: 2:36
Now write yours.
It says 3:00
